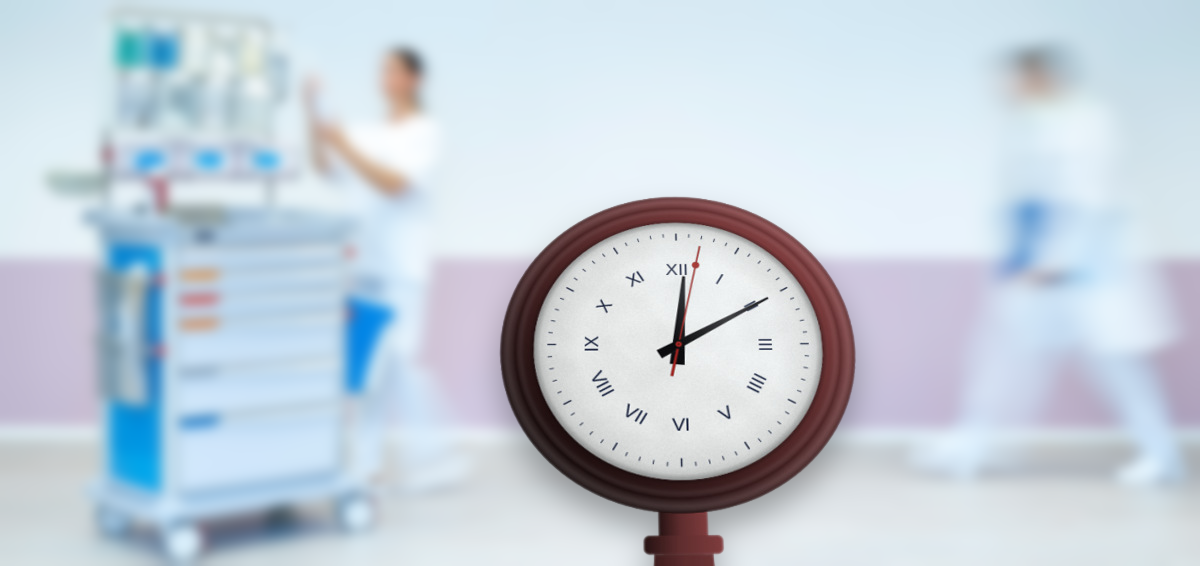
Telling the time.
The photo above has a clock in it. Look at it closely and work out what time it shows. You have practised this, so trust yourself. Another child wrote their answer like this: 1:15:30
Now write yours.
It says 12:10:02
